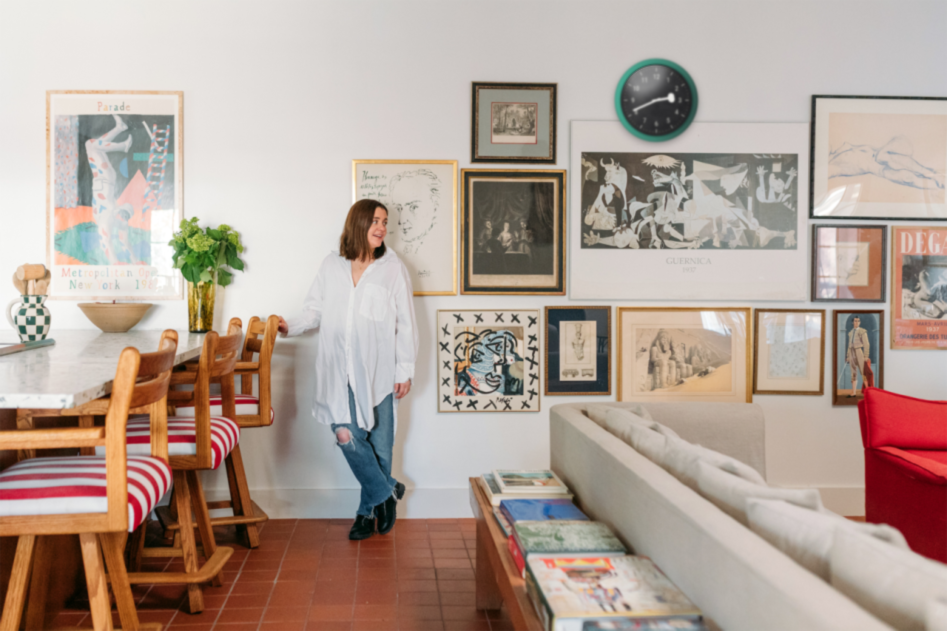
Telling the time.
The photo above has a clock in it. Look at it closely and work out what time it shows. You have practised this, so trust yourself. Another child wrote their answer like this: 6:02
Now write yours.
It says 2:41
